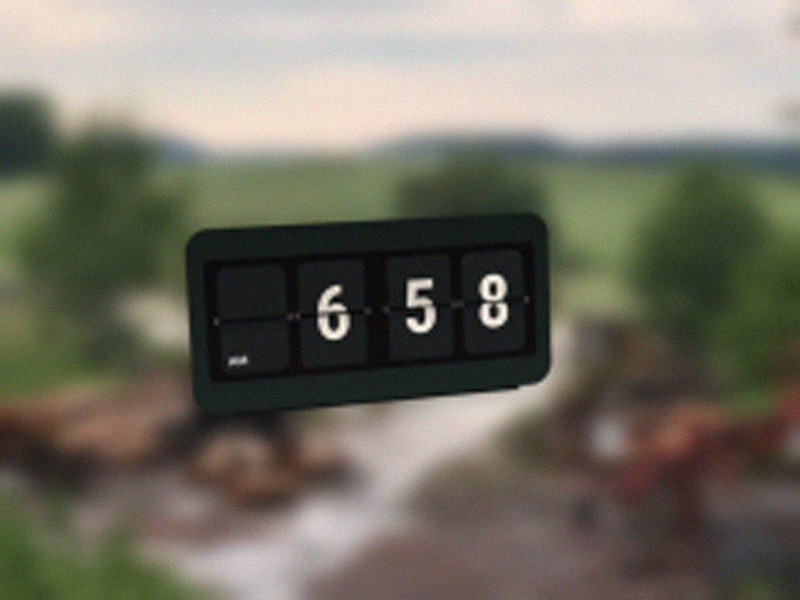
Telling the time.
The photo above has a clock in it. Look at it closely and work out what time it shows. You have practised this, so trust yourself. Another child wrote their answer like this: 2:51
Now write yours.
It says 6:58
